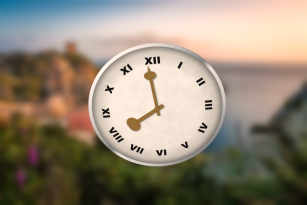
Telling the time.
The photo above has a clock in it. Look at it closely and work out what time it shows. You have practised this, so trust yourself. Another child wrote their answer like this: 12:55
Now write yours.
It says 7:59
